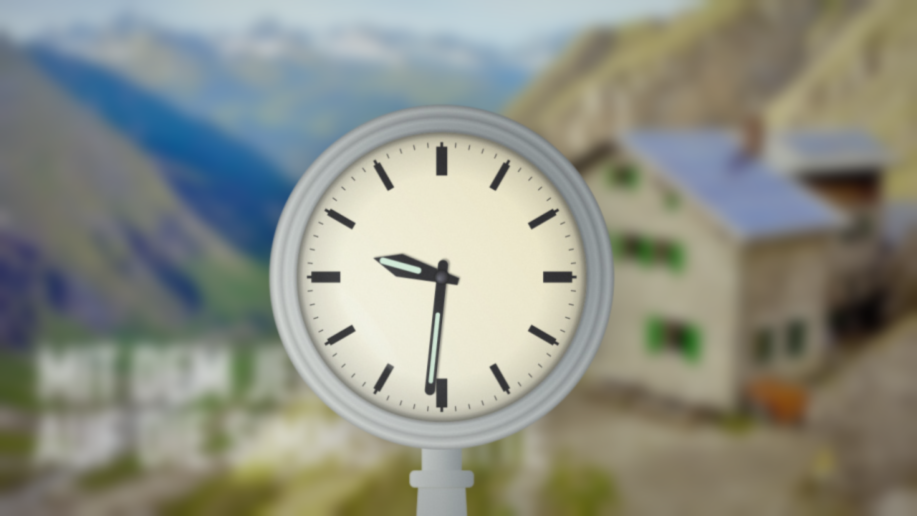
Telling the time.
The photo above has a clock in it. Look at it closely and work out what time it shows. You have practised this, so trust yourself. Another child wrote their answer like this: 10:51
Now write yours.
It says 9:31
